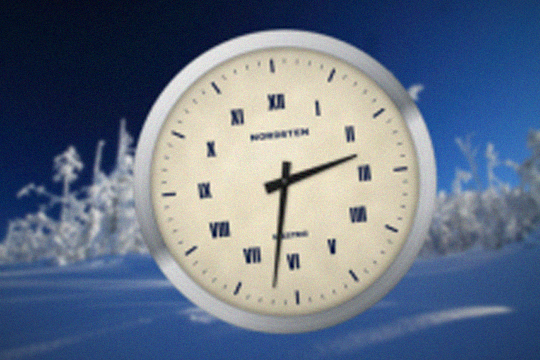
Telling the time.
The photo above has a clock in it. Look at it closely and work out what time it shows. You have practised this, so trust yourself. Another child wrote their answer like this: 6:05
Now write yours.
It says 2:32
